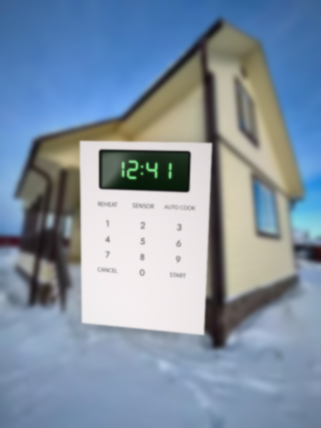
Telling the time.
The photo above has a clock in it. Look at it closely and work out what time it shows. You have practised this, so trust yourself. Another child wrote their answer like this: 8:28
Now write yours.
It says 12:41
